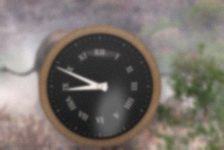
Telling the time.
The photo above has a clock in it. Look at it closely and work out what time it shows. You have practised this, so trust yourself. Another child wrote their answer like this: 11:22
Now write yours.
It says 8:49
